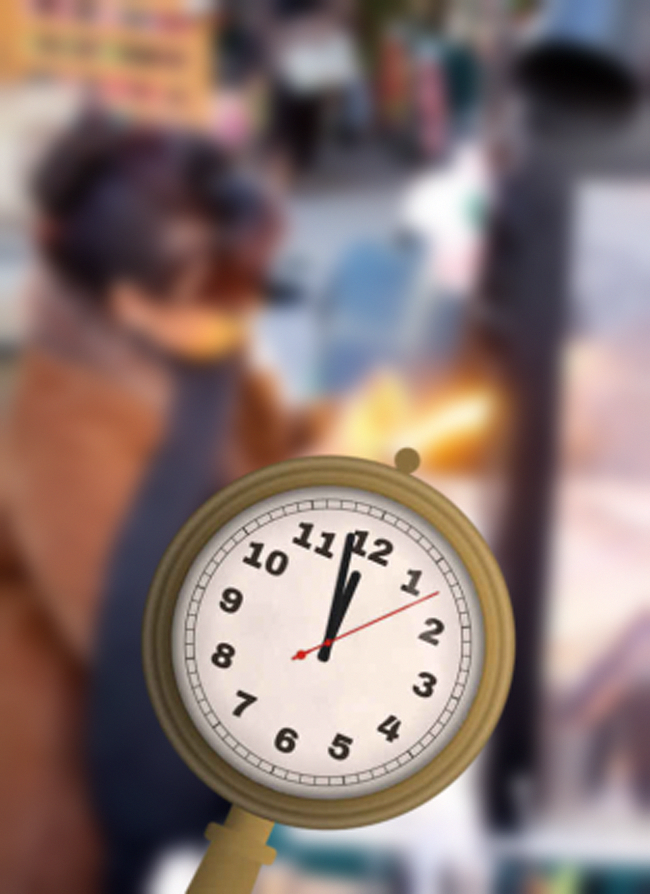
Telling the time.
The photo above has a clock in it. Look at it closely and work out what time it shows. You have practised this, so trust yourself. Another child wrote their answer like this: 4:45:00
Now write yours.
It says 11:58:07
